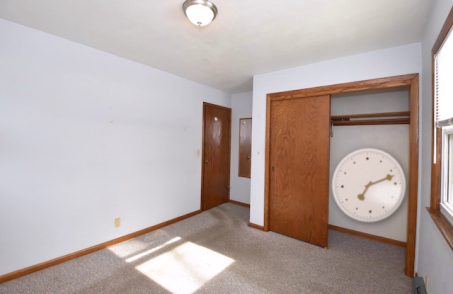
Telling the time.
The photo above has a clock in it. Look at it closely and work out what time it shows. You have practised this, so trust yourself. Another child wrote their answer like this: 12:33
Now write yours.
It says 7:12
